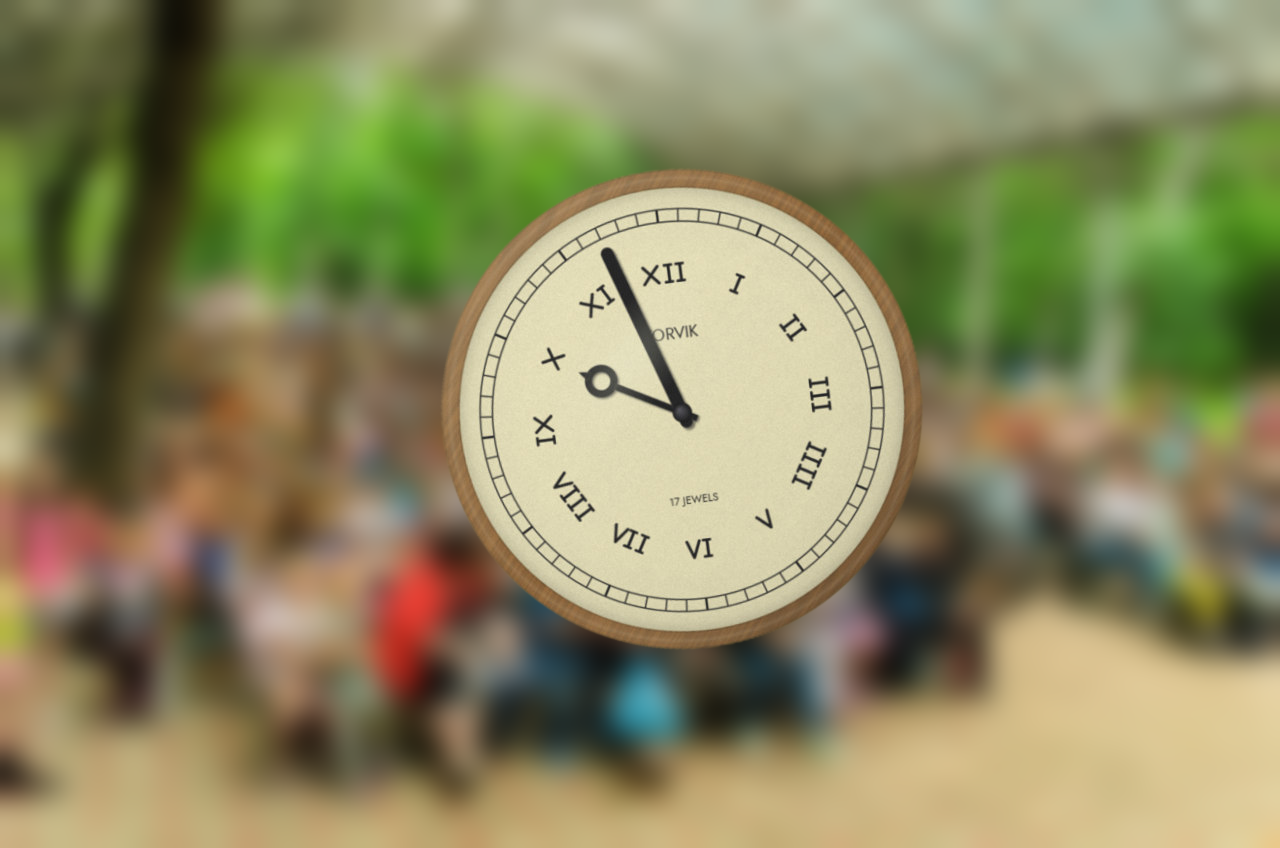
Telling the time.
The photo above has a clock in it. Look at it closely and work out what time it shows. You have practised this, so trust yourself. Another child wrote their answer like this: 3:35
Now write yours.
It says 9:57
